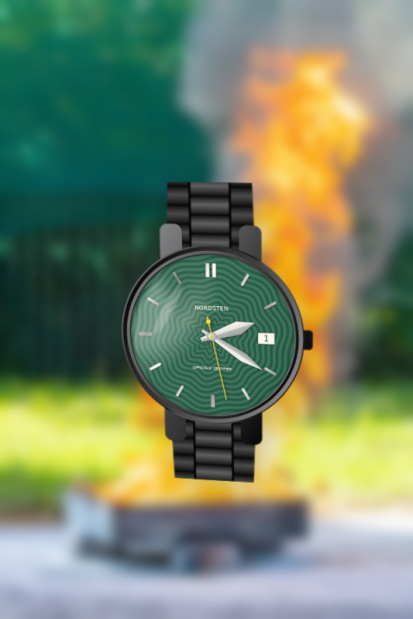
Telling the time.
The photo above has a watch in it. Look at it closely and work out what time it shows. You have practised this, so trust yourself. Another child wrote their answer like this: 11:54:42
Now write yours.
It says 2:20:28
